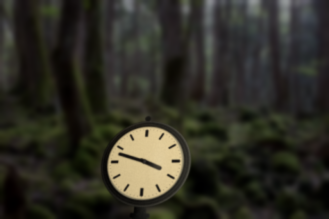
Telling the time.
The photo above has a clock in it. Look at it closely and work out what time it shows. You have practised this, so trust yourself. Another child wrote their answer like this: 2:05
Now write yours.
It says 3:48
